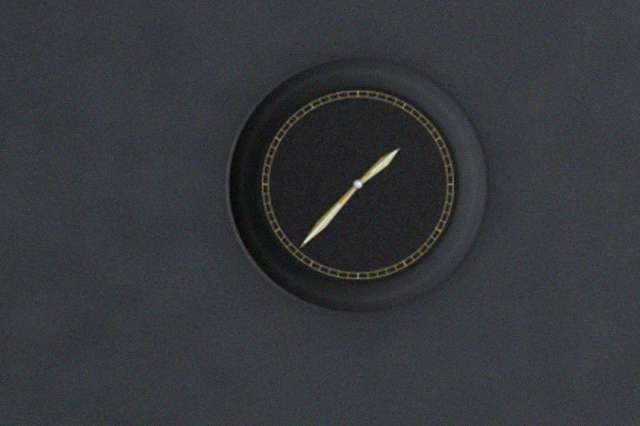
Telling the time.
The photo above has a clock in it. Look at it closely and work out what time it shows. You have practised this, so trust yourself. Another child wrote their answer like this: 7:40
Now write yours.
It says 1:37
